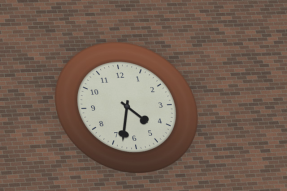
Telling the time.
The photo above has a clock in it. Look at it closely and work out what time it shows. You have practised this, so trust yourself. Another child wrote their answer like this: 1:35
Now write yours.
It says 4:33
